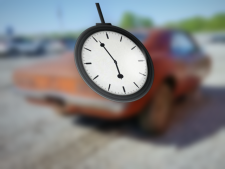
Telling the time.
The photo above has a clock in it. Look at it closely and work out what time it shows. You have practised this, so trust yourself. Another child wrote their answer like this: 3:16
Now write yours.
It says 5:56
